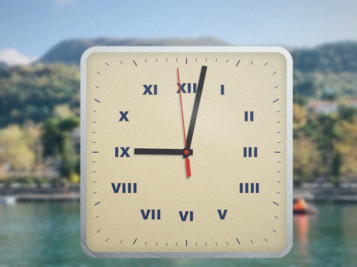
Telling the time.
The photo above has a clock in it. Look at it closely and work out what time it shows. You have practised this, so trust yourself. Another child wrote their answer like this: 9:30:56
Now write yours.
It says 9:01:59
